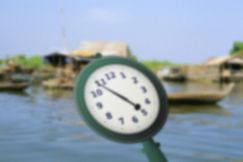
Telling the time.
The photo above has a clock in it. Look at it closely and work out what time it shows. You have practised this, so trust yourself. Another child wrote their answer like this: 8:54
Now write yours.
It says 4:54
